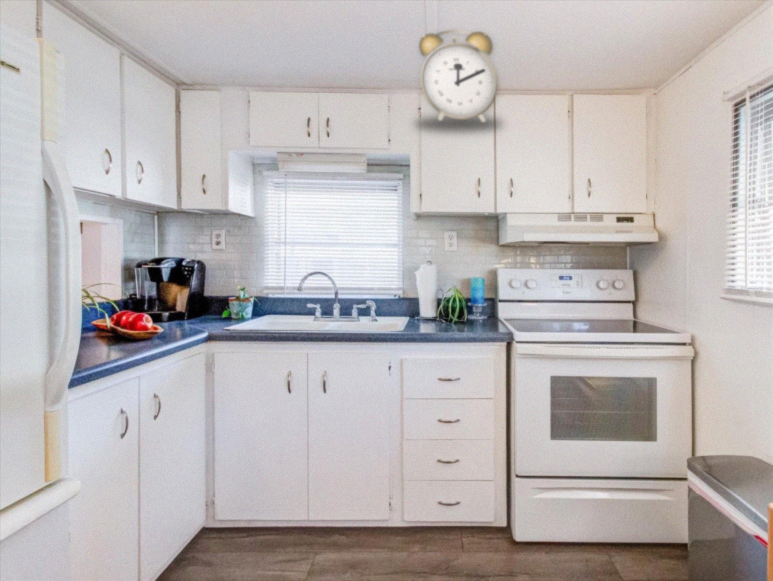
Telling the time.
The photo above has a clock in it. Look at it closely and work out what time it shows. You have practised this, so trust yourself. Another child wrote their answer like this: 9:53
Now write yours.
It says 12:11
